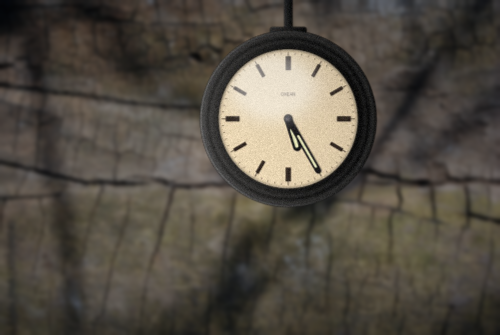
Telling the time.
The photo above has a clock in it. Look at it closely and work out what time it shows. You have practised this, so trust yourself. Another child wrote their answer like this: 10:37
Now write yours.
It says 5:25
